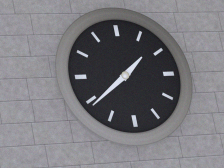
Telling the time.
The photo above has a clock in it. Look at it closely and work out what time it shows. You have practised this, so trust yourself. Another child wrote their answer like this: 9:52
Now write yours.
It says 1:39
